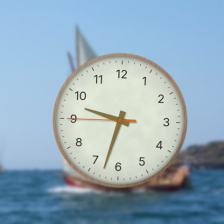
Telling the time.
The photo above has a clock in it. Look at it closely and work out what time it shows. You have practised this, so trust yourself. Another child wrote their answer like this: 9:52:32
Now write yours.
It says 9:32:45
